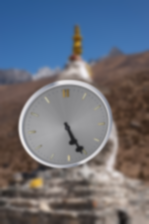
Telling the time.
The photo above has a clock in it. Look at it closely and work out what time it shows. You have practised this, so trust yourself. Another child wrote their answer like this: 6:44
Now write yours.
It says 5:26
